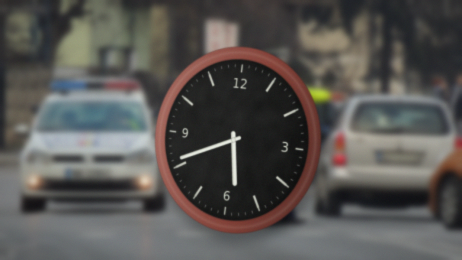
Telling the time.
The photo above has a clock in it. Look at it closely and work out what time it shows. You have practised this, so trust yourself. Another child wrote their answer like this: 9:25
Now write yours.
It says 5:41
